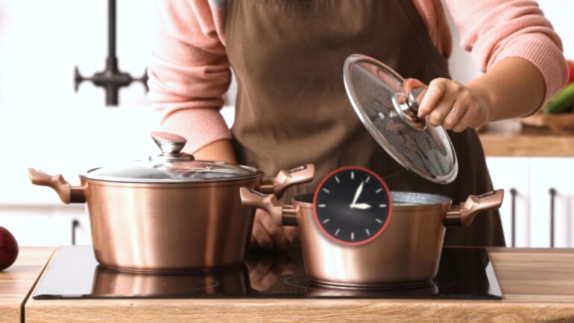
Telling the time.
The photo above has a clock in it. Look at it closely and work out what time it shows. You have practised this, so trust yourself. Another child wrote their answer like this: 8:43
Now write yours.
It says 3:04
